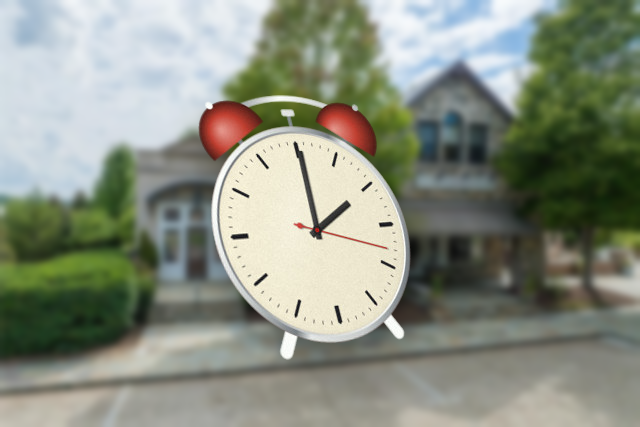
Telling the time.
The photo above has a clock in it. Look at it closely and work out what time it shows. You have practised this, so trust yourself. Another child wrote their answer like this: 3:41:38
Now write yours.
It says 2:00:18
